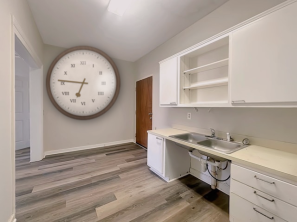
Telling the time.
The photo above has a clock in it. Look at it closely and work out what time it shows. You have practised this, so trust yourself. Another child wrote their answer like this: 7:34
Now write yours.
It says 6:46
